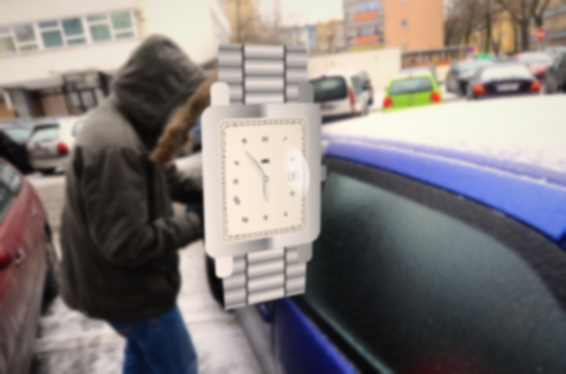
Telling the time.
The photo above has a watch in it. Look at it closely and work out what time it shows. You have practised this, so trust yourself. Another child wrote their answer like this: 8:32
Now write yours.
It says 5:54
